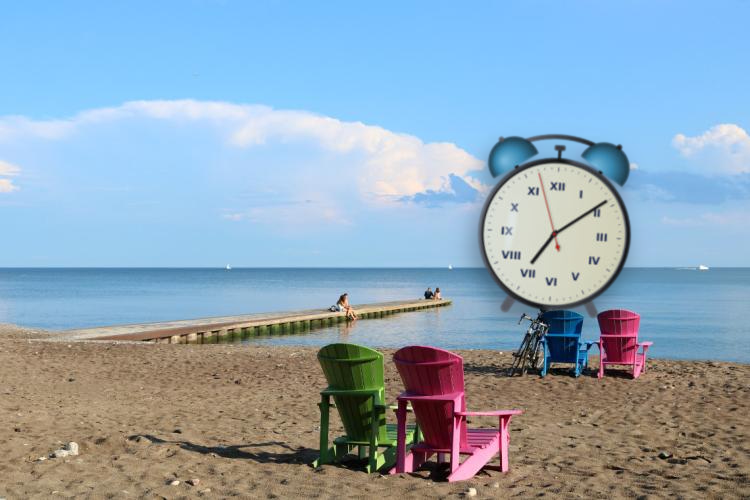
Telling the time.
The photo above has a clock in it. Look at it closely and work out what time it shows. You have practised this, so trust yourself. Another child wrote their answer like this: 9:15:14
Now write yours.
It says 7:08:57
